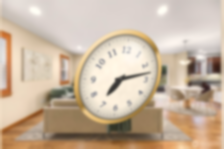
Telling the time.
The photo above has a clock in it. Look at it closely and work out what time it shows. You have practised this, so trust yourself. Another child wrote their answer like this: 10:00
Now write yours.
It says 7:13
